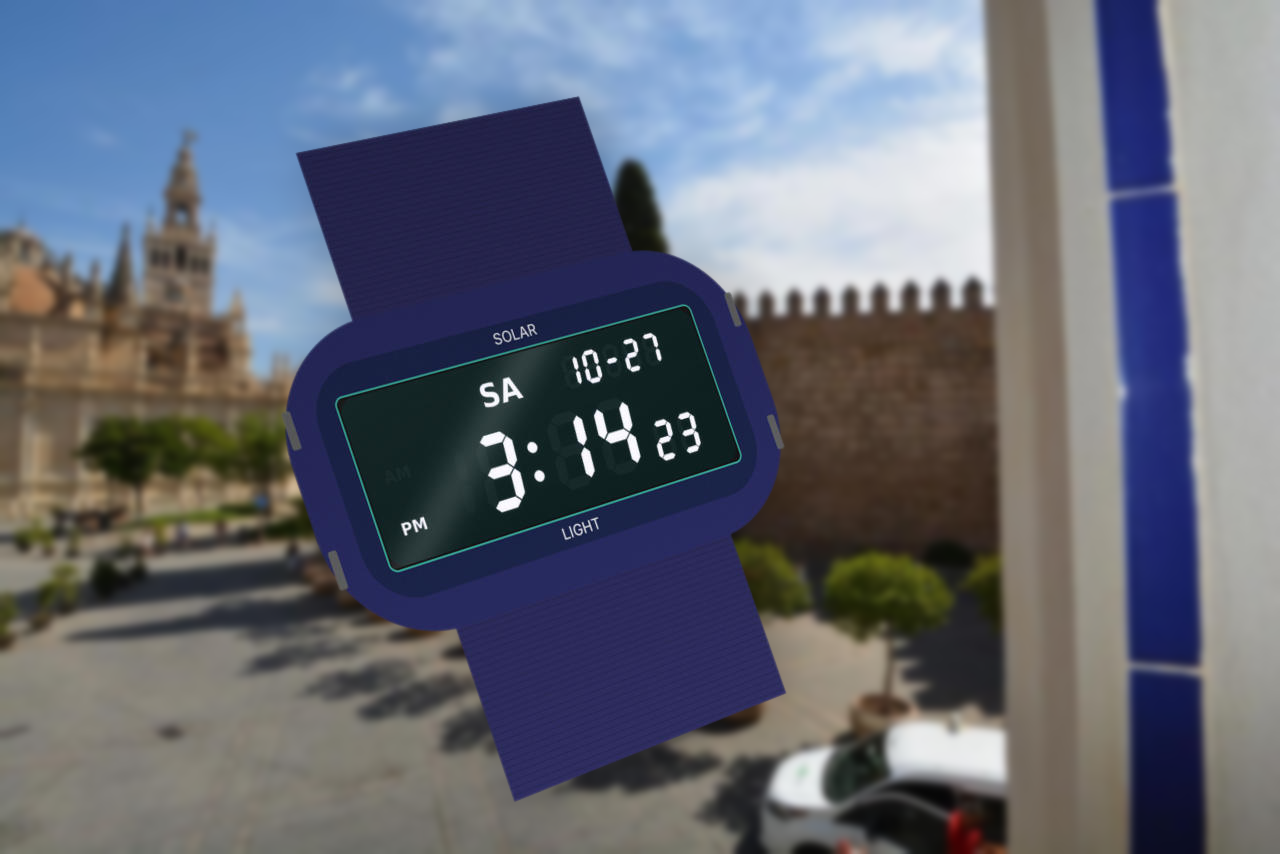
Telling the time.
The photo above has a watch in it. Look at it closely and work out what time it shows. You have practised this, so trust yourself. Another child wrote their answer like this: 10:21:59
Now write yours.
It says 3:14:23
